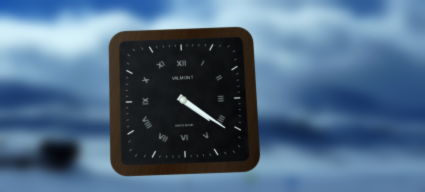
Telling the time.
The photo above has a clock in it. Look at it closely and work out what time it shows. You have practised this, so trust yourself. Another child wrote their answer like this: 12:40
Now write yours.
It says 4:21
